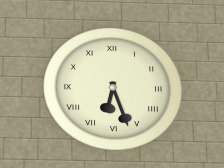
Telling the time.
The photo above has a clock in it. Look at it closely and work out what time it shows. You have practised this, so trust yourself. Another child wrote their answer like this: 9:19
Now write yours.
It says 6:27
